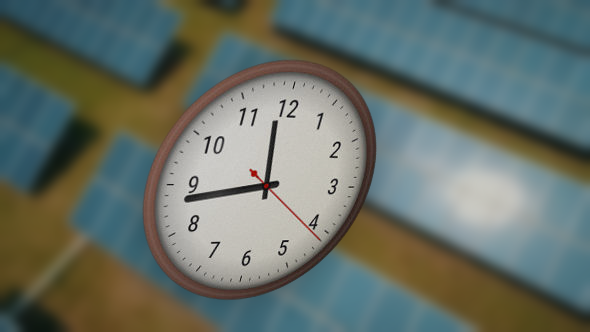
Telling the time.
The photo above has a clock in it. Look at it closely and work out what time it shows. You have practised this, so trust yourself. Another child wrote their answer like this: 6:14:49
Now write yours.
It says 11:43:21
